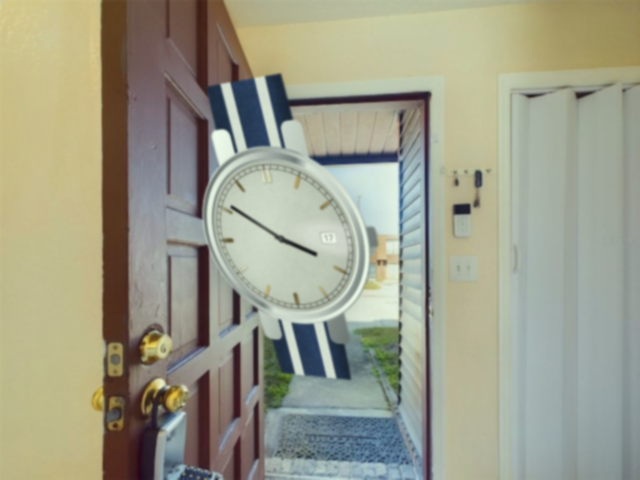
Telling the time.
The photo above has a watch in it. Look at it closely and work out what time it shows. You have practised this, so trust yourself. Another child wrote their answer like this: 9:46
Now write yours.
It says 3:51
